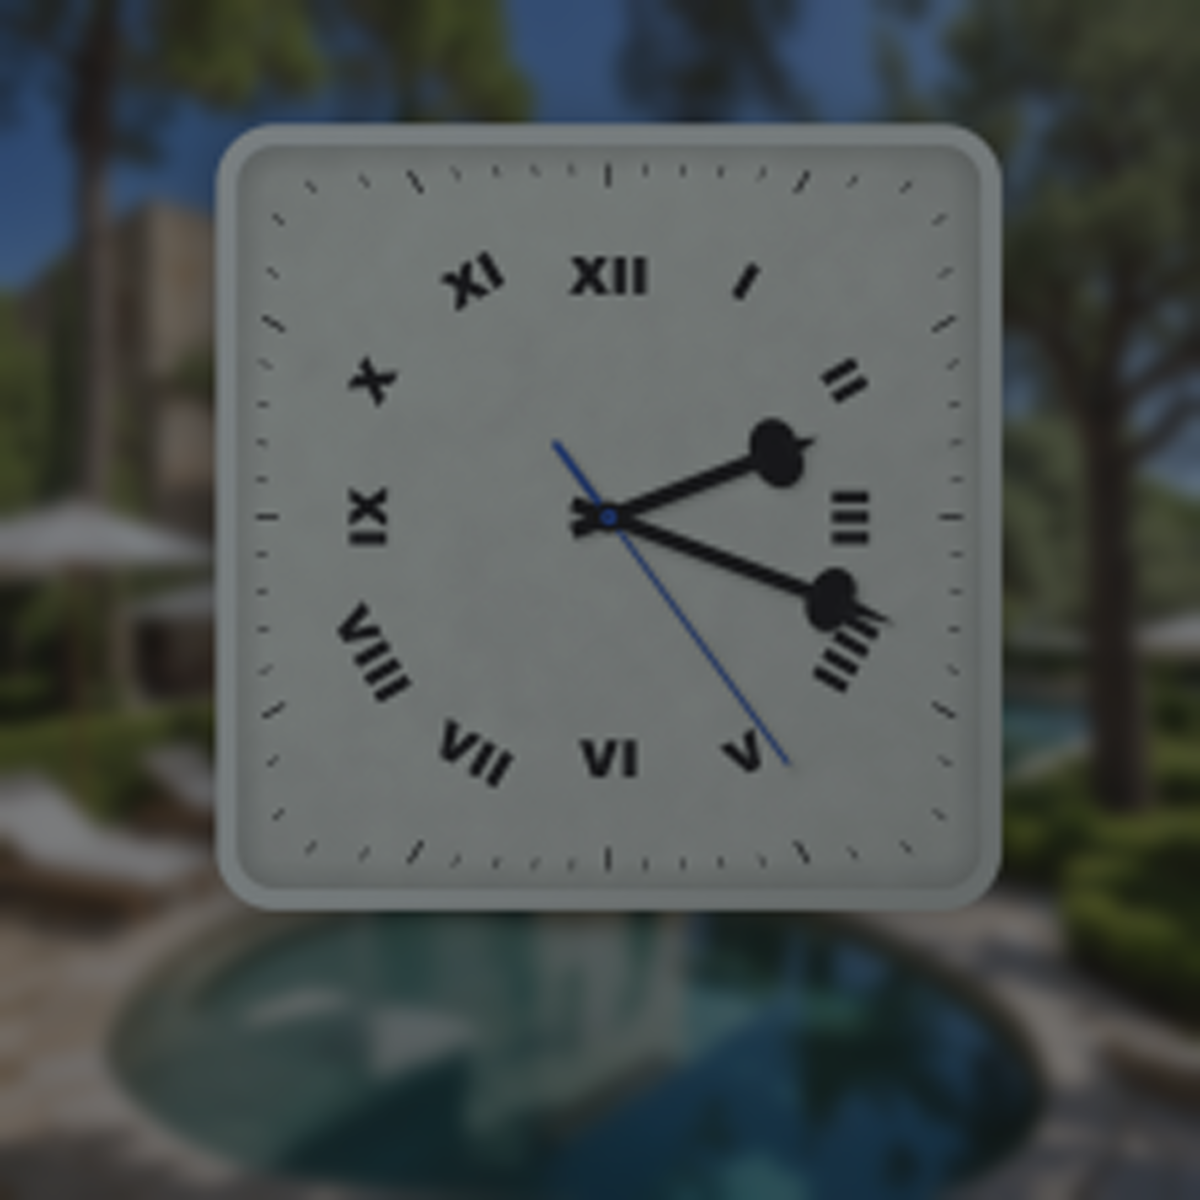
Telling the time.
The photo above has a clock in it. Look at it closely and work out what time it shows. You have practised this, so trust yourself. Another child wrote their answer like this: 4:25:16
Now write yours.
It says 2:18:24
